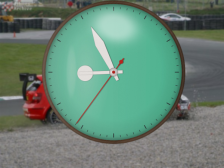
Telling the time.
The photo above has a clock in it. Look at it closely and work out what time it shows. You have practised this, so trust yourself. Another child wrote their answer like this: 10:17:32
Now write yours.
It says 8:55:36
